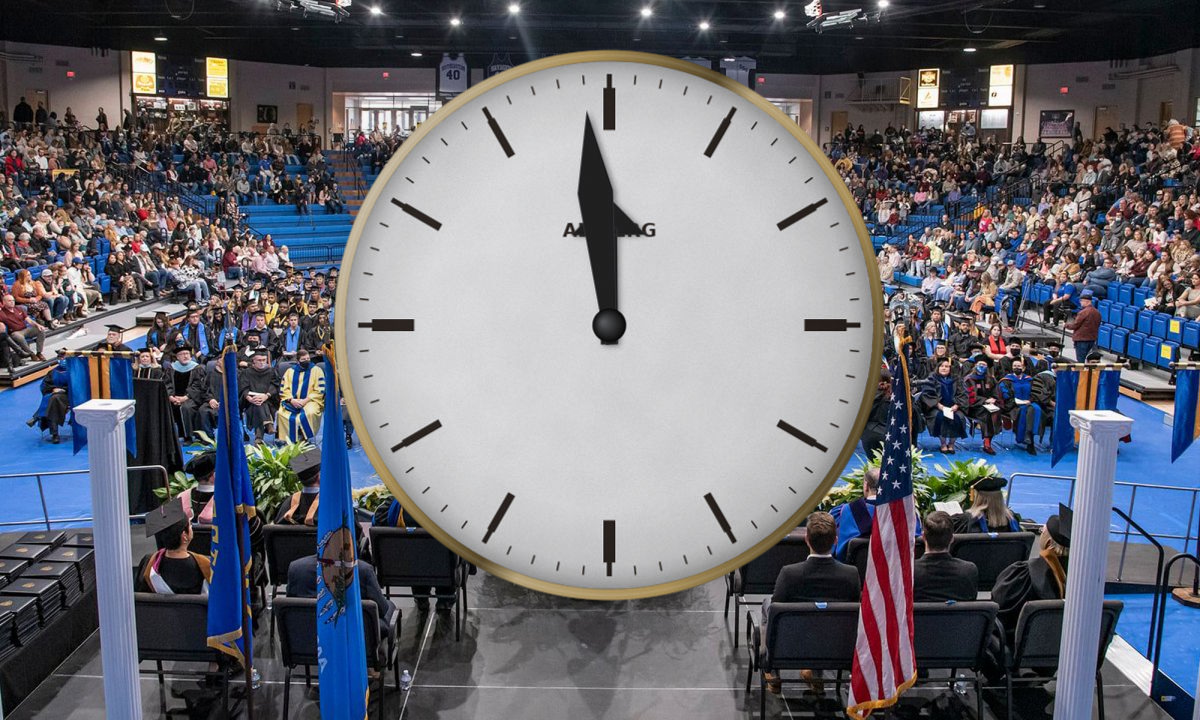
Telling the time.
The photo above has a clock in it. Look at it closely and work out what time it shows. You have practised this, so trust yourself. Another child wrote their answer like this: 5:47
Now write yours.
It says 11:59
